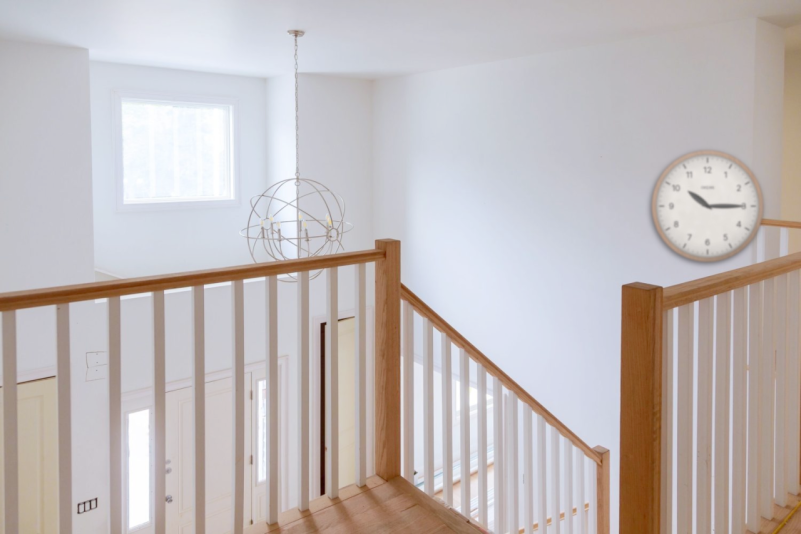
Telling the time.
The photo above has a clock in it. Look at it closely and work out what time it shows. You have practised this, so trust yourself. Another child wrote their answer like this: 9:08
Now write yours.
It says 10:15
